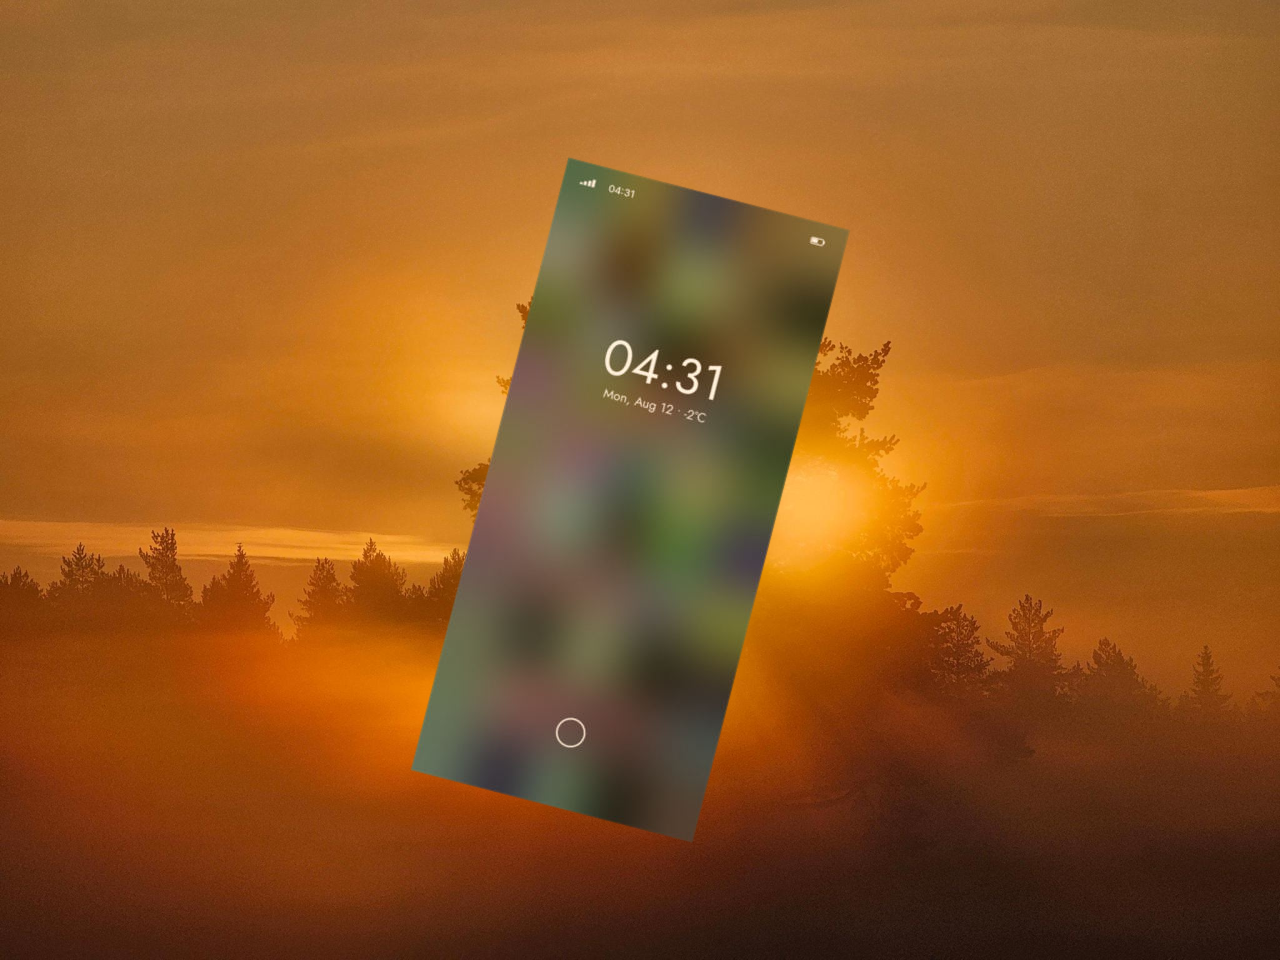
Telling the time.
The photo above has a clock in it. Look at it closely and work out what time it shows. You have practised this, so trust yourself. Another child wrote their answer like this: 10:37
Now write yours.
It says 4:31
